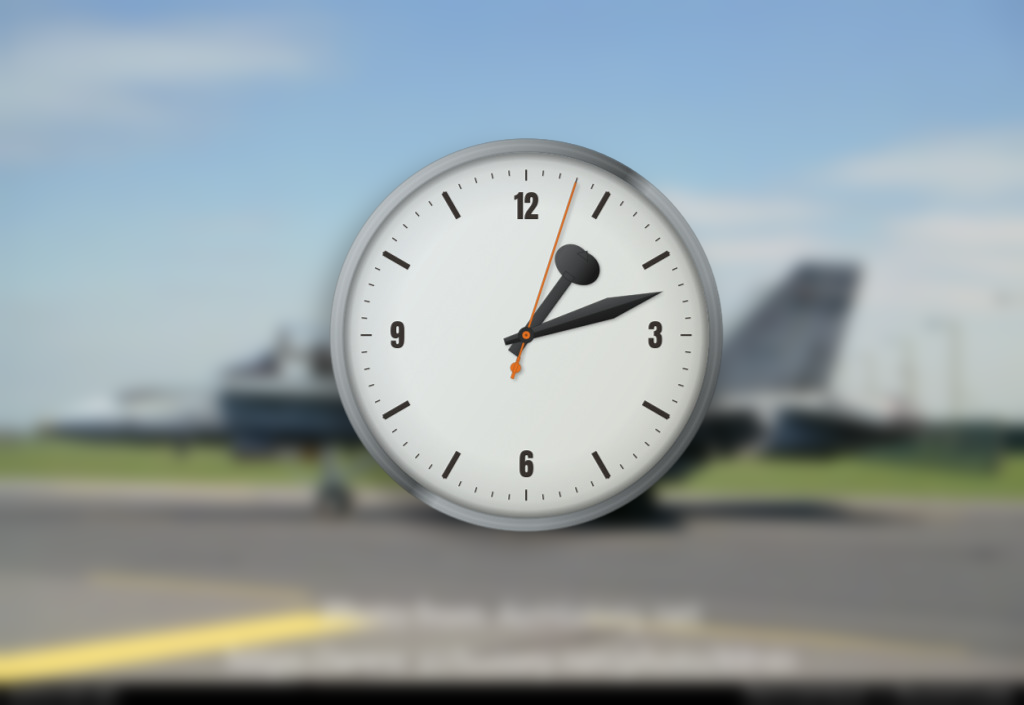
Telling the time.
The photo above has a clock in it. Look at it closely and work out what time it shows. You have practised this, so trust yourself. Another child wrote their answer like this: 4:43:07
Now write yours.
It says 1:12:03
